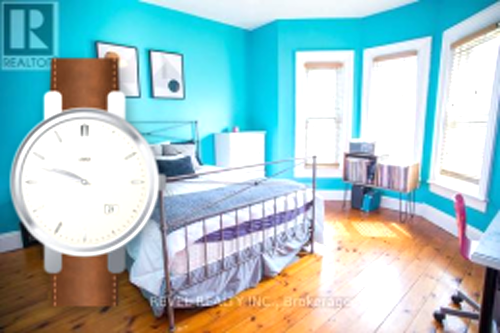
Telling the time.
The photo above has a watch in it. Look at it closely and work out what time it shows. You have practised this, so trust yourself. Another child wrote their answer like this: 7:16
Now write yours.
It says 9:48
